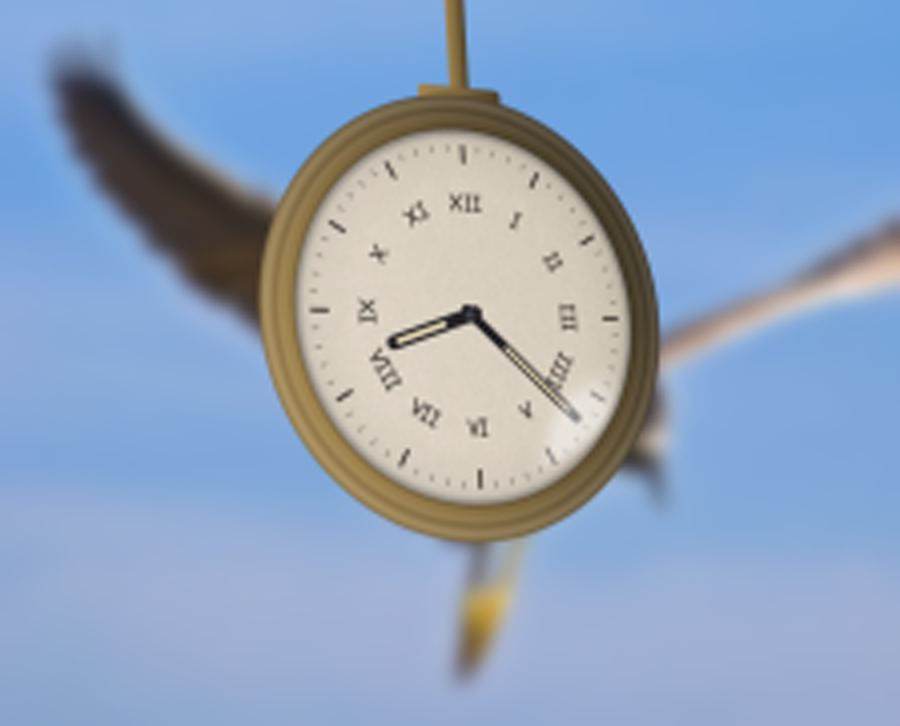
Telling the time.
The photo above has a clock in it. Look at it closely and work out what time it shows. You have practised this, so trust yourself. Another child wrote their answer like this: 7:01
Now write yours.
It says 8:22
